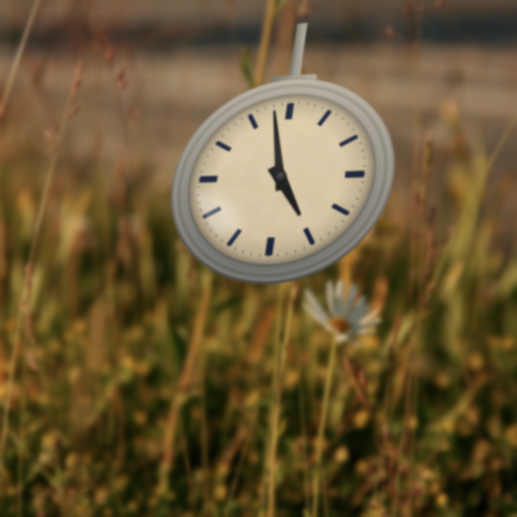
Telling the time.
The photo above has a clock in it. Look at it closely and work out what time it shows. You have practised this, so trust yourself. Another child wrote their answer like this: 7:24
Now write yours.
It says 4:58
